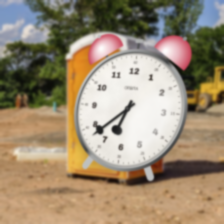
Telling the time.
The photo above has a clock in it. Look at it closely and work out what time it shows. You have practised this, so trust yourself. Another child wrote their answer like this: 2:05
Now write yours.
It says 6:38
